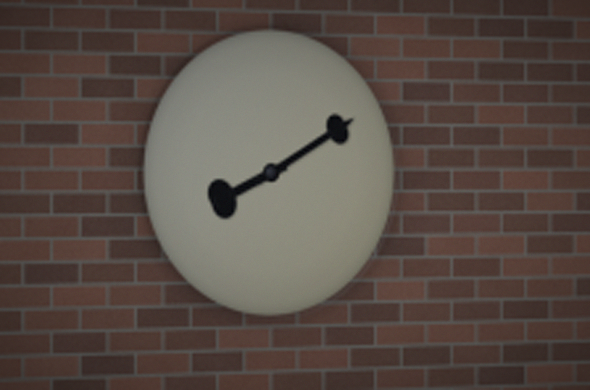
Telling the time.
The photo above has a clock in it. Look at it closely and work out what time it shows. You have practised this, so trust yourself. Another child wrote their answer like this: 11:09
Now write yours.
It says 8:10
